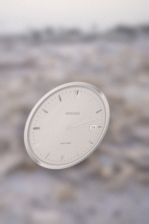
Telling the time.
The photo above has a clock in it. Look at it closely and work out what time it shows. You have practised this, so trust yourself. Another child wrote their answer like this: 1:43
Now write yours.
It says 2:12
